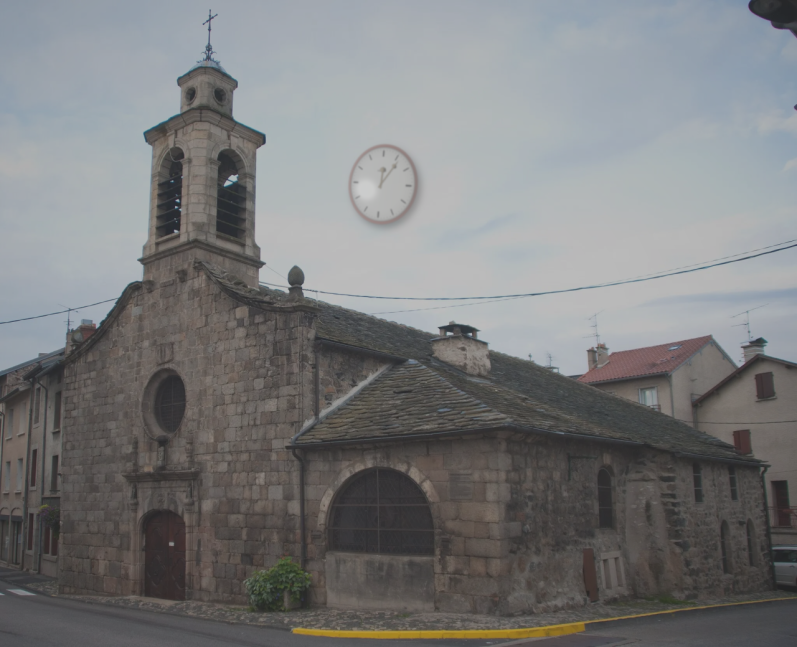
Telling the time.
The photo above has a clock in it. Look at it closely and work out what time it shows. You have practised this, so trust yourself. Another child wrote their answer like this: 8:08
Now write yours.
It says 12:06
